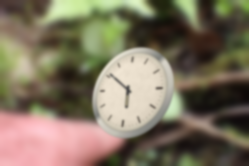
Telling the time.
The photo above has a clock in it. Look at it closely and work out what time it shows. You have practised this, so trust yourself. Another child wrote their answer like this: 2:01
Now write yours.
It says 5:51
